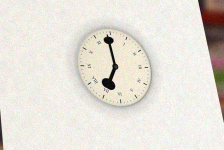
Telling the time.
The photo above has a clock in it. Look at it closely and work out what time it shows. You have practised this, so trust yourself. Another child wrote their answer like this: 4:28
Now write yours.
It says 6:59
